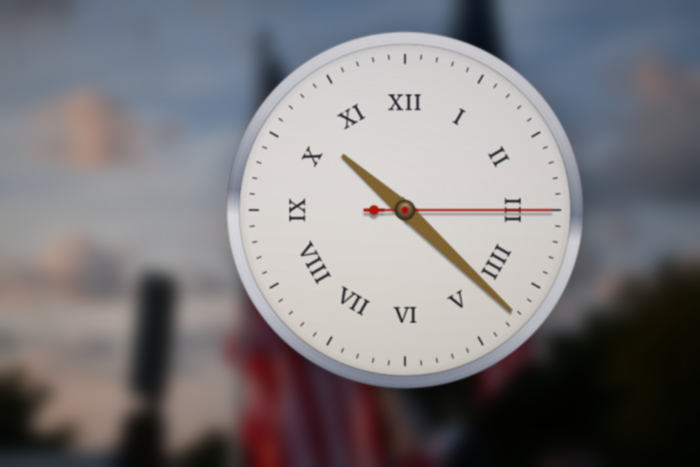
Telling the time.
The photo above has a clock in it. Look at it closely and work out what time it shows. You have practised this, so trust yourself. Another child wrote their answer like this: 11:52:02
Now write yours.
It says 10:22:15
